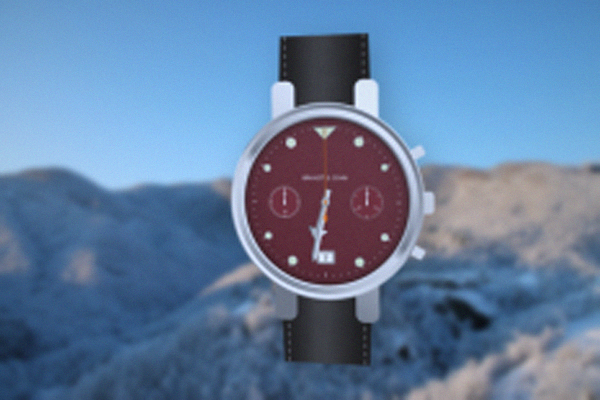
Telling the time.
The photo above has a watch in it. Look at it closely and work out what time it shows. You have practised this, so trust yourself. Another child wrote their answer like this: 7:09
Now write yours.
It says 6:32
